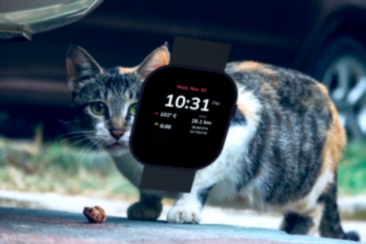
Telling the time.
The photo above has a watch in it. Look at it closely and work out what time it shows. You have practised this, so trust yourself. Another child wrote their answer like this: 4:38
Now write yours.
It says 10:31
